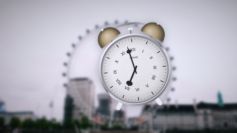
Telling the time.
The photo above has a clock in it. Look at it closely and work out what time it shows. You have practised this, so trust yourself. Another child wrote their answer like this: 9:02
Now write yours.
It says 6:58
